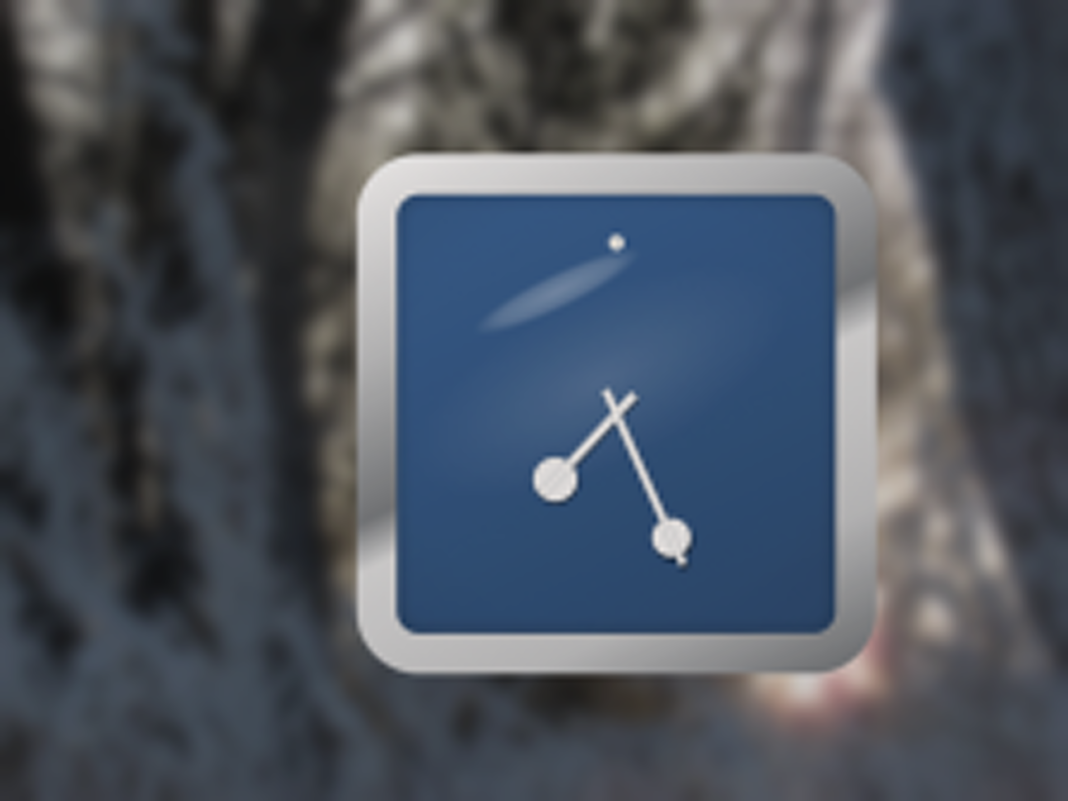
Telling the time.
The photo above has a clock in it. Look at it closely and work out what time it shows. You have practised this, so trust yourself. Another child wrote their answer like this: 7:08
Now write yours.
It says 7:26
